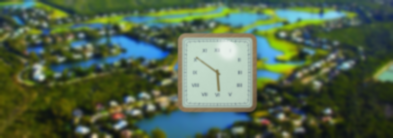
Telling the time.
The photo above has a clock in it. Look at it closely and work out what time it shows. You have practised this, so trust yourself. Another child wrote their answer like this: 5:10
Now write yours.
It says 5:51
